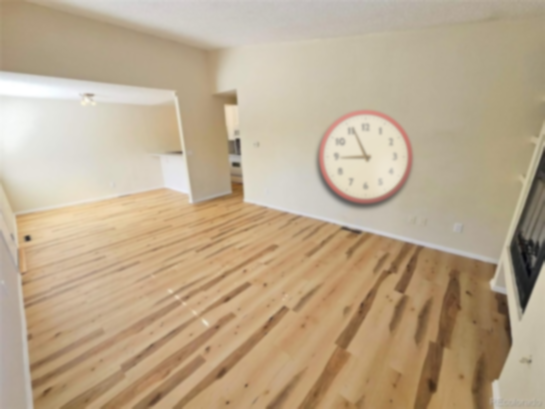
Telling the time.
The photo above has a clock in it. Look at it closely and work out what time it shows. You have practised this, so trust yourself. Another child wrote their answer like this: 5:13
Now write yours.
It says 8:56
